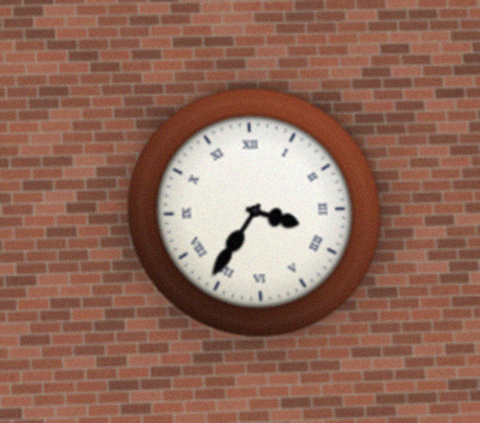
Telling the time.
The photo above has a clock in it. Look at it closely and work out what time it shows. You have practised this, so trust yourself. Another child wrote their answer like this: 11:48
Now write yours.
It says 3:36
